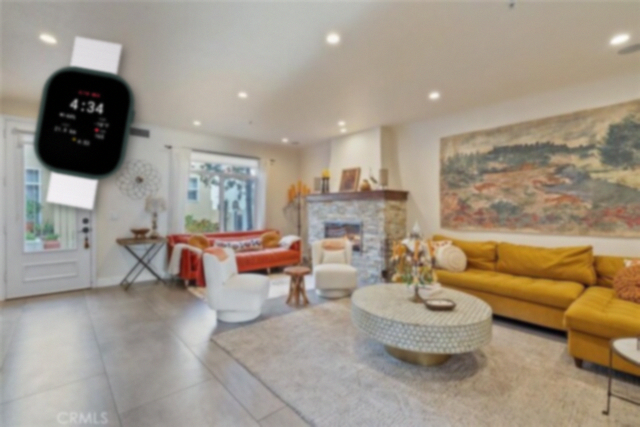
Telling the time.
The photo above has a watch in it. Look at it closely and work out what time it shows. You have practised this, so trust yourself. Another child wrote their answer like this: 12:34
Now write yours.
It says 4:34
